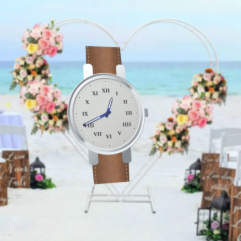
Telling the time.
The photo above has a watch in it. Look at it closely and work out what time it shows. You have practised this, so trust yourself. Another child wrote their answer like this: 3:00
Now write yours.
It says 12:41
